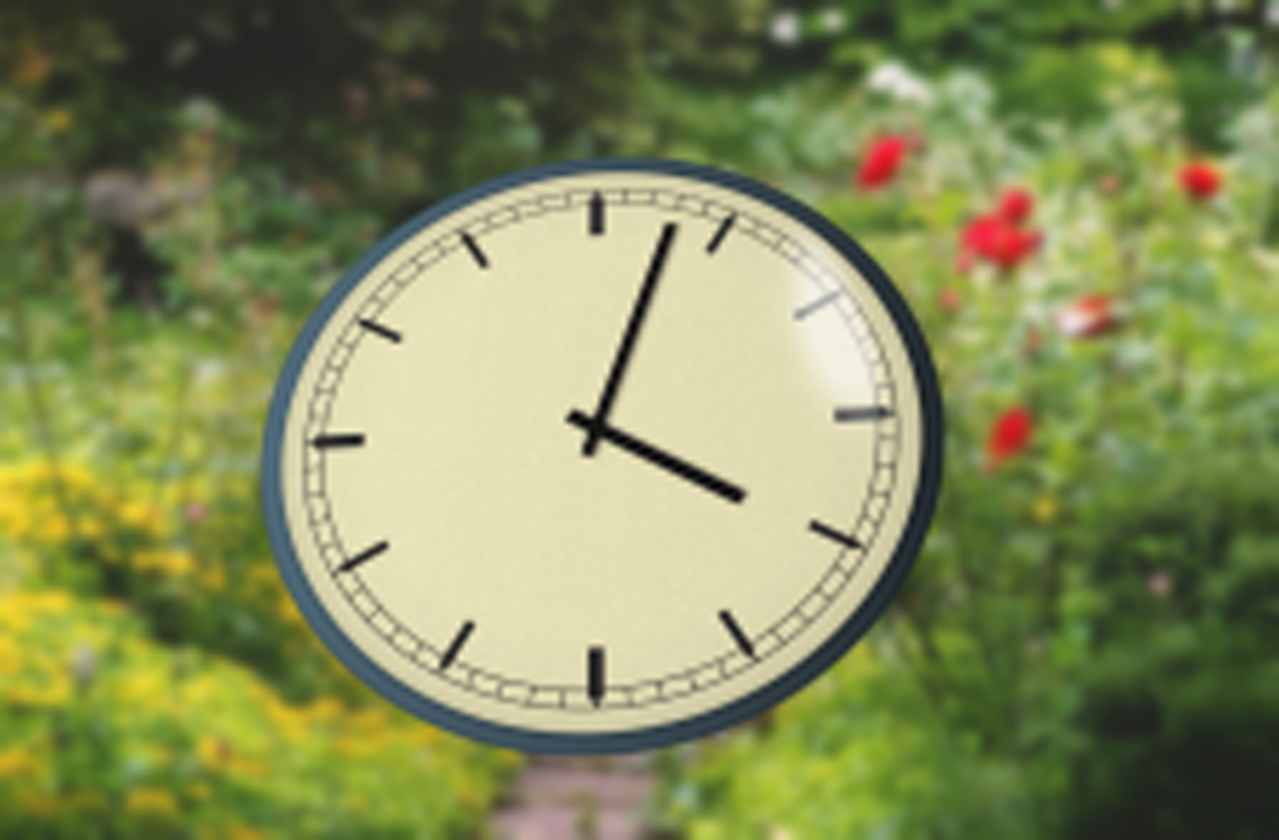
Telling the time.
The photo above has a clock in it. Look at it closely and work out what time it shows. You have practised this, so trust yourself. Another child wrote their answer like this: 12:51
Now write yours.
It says 4:03
